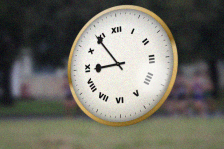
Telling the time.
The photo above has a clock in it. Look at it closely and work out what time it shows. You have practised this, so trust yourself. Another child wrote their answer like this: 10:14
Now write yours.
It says 8:54
